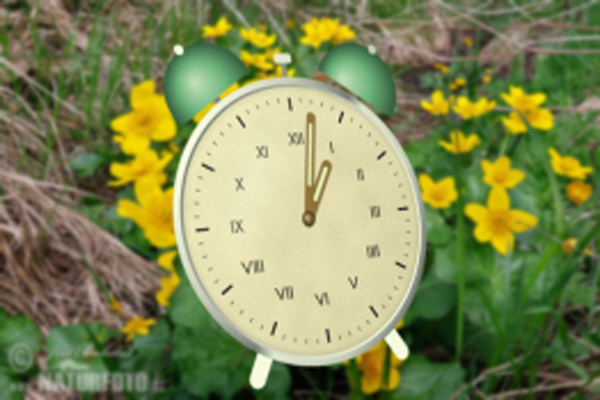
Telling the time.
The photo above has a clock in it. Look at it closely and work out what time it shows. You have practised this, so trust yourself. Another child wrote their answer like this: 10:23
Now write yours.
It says 1:02
